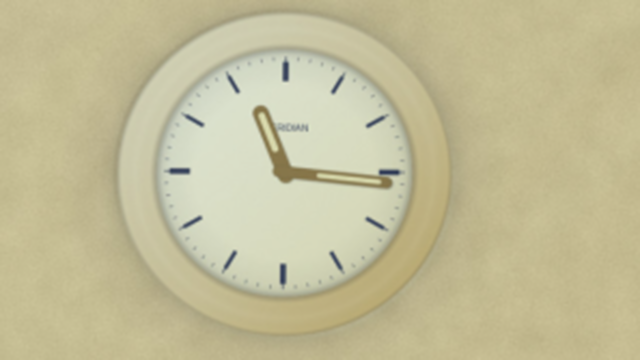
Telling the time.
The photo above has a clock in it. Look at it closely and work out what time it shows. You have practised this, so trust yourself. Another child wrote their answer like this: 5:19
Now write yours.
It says 11:16
